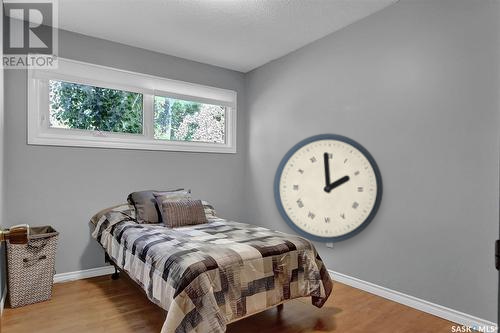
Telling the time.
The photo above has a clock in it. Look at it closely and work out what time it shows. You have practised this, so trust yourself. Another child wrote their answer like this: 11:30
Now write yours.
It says 1:59
